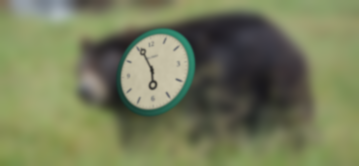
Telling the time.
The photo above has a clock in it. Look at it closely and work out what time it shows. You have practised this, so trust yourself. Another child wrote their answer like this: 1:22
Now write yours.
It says 5:56
